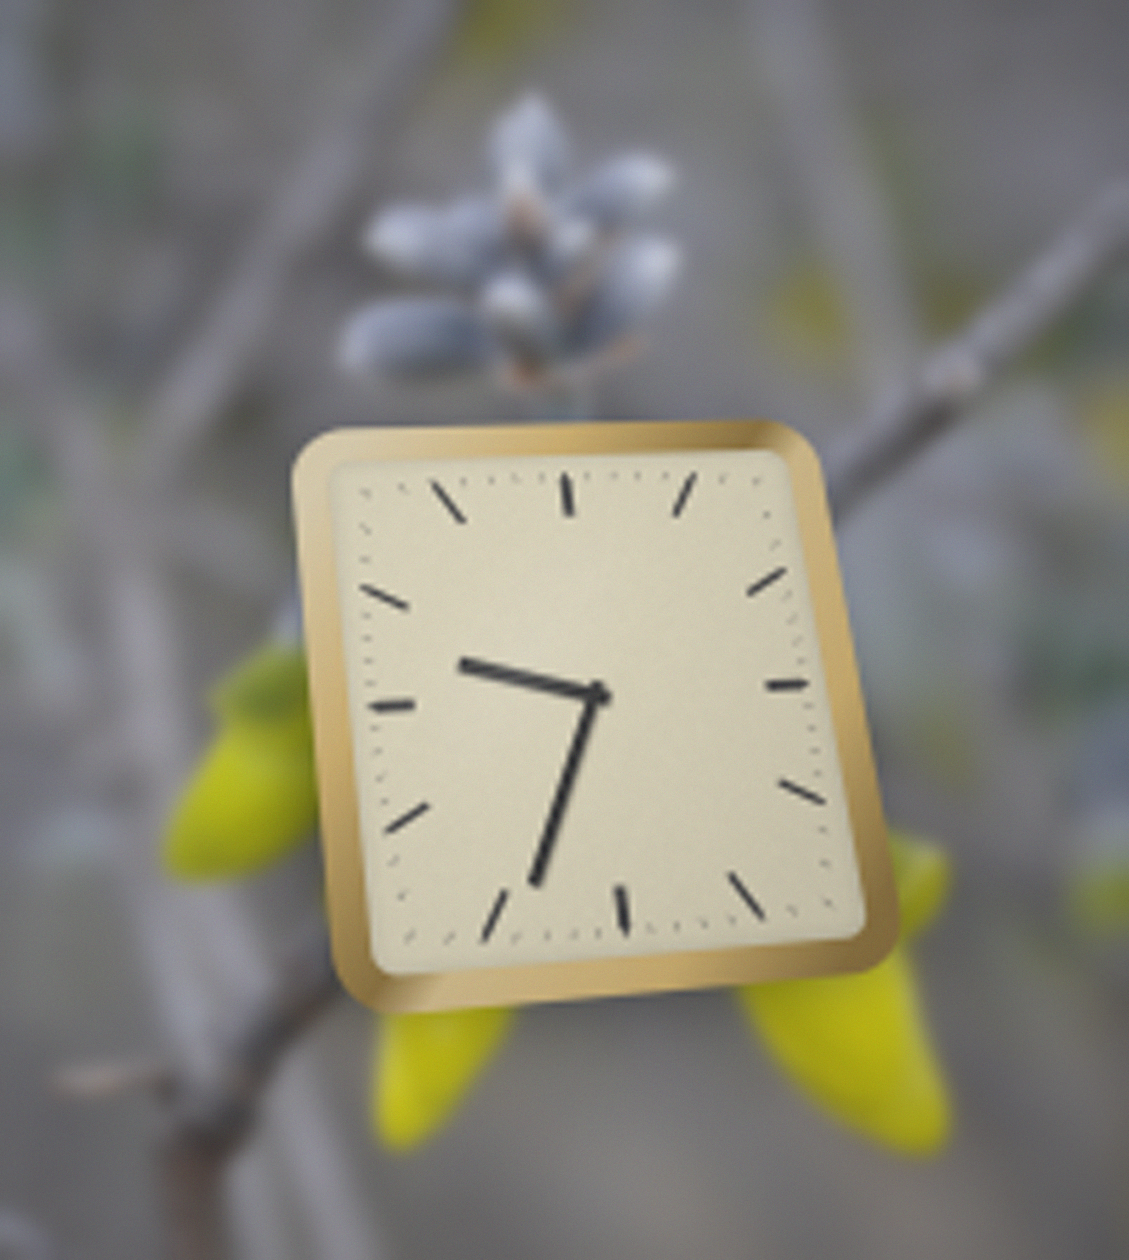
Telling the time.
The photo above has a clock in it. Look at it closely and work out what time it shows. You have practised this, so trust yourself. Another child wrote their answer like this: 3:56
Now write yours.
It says 9:34
